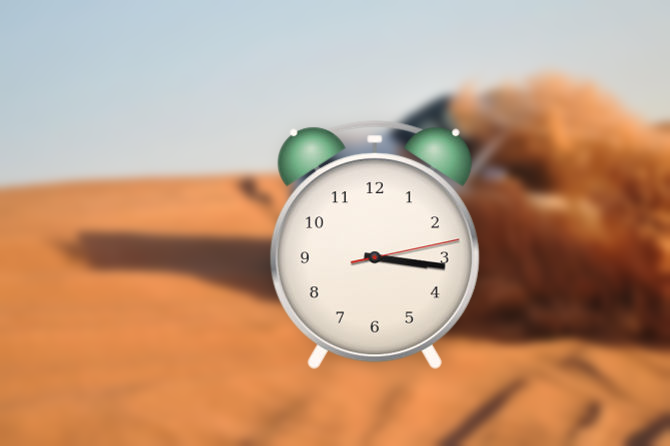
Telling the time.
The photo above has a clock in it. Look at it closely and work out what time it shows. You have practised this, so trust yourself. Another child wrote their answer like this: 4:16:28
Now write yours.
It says 3:16:13
